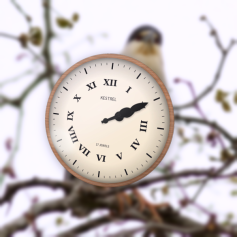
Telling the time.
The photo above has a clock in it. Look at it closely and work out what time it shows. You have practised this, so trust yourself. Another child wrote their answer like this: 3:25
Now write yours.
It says 2:10
